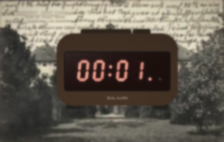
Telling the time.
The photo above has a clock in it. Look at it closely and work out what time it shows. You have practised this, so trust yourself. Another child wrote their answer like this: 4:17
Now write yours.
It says 0:01
